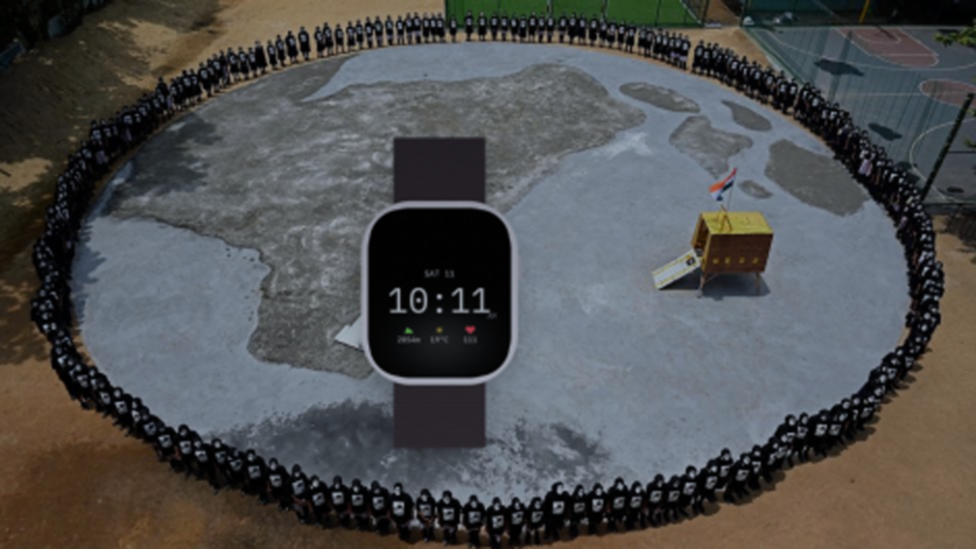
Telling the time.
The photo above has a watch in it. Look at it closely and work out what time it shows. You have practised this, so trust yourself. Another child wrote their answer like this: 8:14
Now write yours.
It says 10:11
